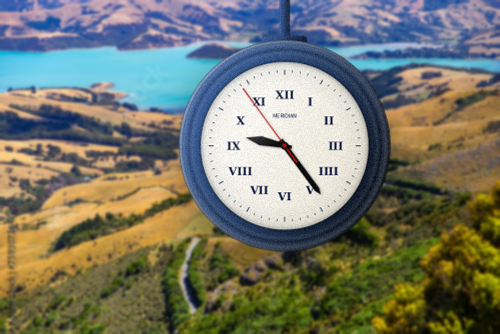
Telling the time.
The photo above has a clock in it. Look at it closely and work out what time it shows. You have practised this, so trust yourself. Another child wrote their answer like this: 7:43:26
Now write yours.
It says 9:23:54
